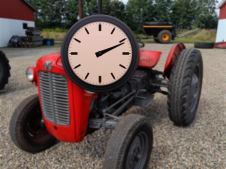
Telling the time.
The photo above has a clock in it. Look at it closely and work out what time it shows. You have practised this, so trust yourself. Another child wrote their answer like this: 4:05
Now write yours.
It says 2:11
